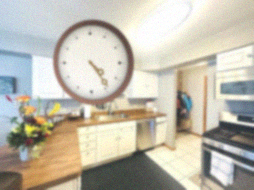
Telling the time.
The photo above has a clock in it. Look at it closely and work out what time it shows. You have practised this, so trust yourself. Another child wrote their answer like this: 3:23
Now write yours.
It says 4:24
